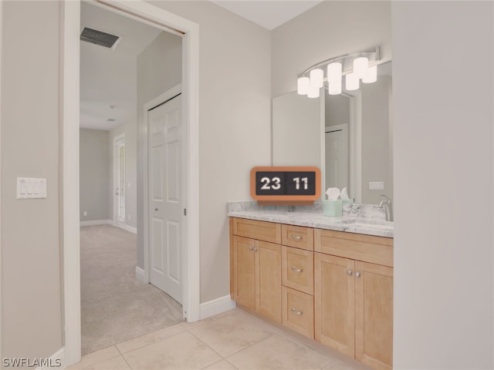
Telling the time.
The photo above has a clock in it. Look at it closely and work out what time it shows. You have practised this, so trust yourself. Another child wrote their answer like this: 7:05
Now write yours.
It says 23:11
